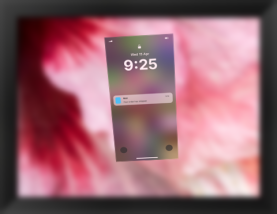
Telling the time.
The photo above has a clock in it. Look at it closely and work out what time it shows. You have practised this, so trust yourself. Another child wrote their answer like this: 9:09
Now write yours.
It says 9:25
